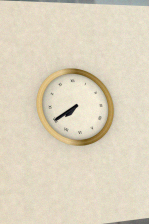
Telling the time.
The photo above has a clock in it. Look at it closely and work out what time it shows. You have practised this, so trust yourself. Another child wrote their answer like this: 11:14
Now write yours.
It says 7:40
